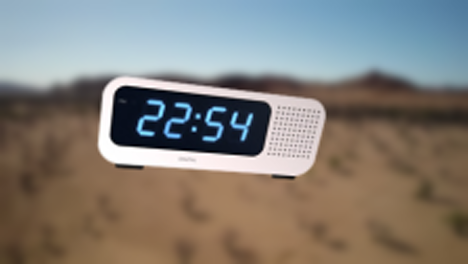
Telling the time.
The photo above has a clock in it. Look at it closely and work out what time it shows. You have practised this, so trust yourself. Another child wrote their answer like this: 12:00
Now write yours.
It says 22:54
